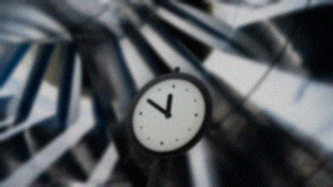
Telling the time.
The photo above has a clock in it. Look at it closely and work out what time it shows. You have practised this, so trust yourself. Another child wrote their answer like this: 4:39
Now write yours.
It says 11:50
